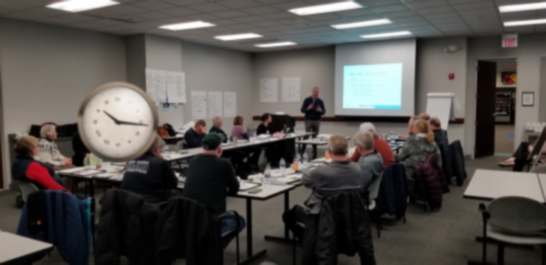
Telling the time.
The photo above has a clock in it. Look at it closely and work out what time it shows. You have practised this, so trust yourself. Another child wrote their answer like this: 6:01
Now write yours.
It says 10:16
